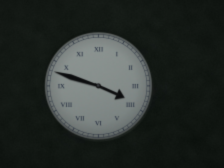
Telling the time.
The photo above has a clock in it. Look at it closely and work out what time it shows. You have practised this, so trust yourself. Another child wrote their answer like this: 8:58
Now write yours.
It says 3:48
